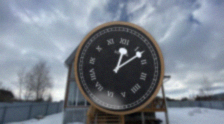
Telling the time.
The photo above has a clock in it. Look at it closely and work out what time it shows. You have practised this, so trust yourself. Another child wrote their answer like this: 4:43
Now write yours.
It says 12:07
